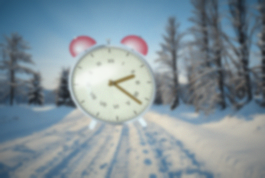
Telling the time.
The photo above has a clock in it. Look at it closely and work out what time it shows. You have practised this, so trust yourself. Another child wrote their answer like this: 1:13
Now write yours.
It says 2:22
